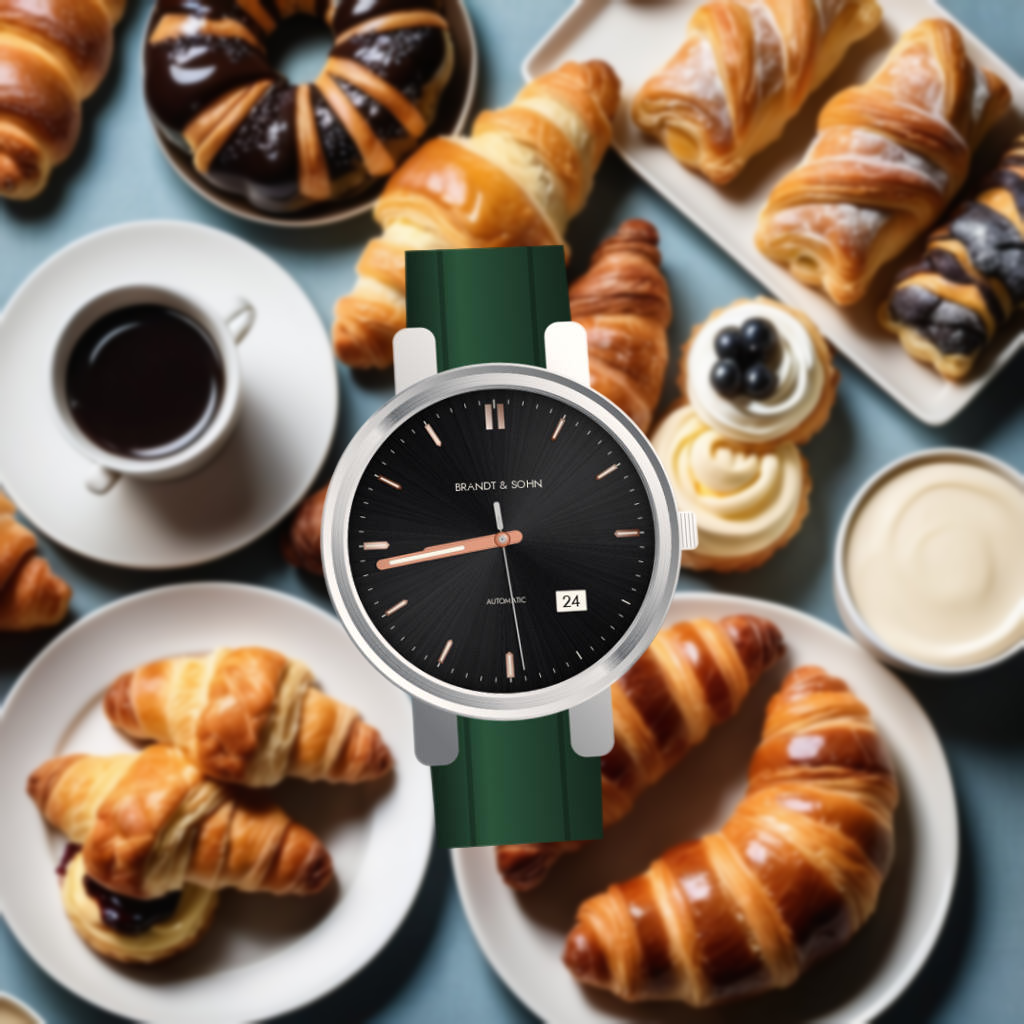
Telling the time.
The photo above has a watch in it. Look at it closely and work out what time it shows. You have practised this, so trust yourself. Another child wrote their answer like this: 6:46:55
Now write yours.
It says 8:43:29
